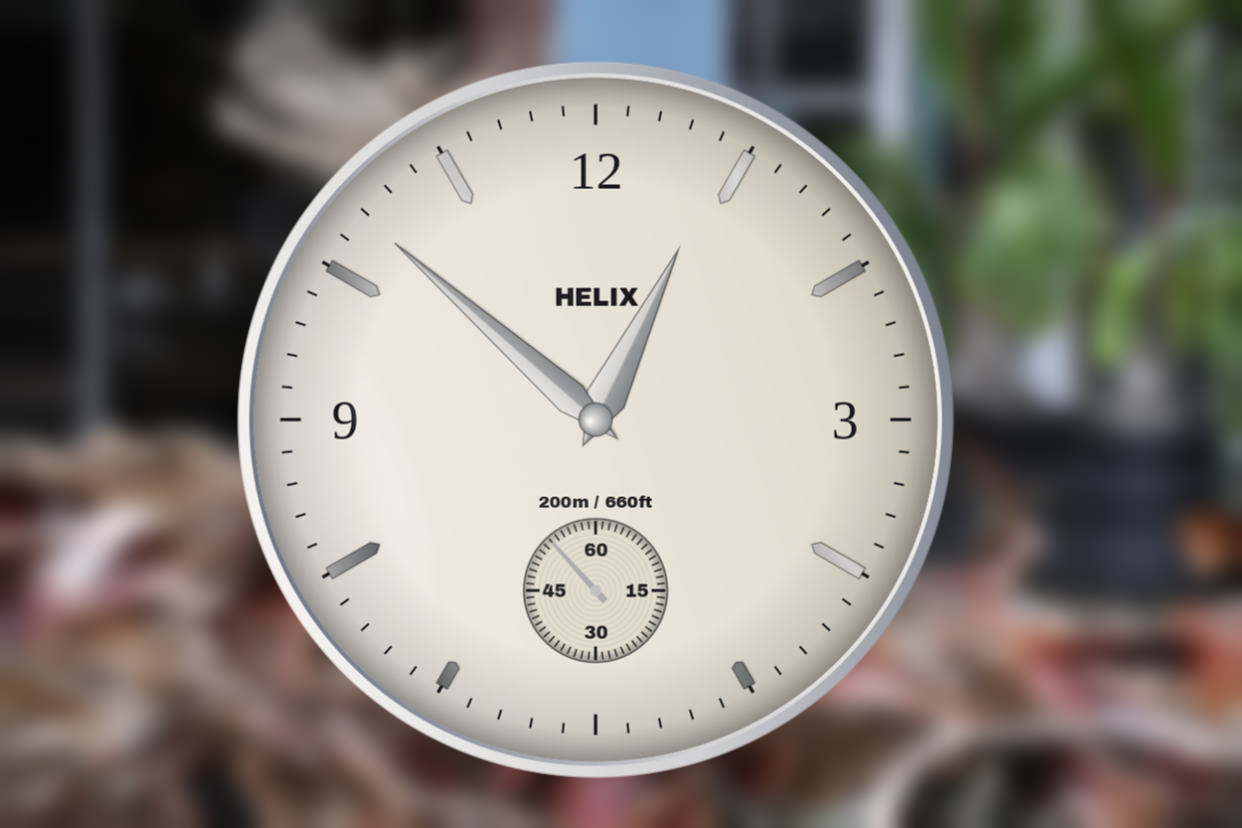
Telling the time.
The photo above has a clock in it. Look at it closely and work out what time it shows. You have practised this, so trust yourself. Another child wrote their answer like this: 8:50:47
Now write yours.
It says 12:51:53
